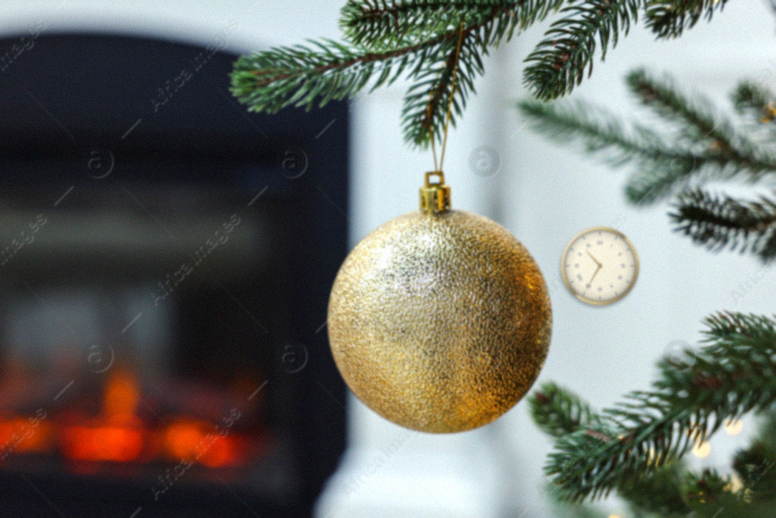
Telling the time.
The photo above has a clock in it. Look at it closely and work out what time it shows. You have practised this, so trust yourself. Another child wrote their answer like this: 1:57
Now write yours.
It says 10:35
